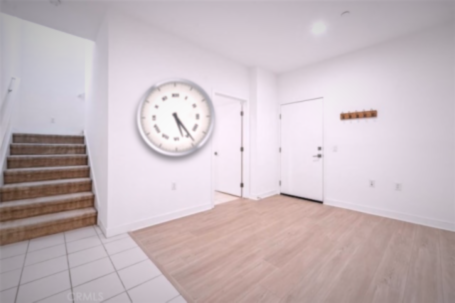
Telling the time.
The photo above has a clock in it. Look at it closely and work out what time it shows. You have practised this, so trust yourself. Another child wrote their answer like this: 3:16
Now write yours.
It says 5:24
